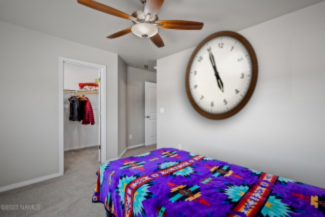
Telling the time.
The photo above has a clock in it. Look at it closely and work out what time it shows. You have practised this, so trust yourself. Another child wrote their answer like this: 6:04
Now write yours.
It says 4:55
